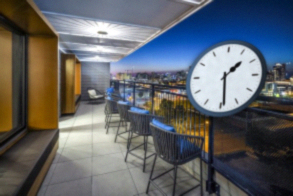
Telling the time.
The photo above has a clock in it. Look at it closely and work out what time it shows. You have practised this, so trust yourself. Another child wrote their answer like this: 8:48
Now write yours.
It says 1:29
